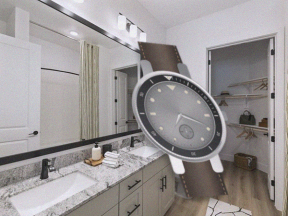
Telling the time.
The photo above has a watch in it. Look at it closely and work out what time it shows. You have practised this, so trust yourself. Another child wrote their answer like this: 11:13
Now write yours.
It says 7:19
